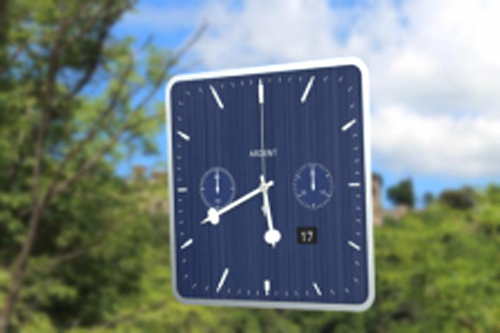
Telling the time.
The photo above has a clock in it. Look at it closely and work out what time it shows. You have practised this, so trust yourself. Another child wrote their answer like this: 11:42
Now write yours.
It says 5:41
